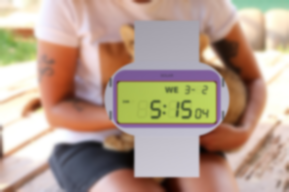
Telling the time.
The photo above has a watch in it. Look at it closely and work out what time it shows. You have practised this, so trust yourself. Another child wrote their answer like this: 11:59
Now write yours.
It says 5:15
